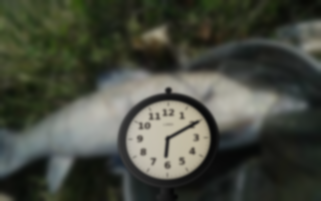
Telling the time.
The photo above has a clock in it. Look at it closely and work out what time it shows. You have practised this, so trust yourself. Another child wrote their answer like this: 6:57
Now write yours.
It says 6:10
